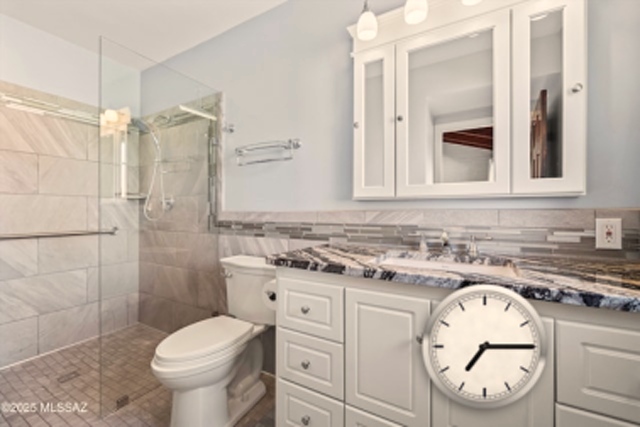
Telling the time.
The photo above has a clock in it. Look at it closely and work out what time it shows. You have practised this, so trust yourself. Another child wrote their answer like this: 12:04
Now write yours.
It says 7:15
